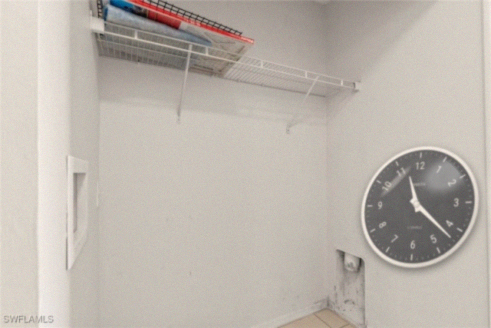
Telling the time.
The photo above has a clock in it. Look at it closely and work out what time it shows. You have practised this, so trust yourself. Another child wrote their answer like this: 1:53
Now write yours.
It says 11:22
